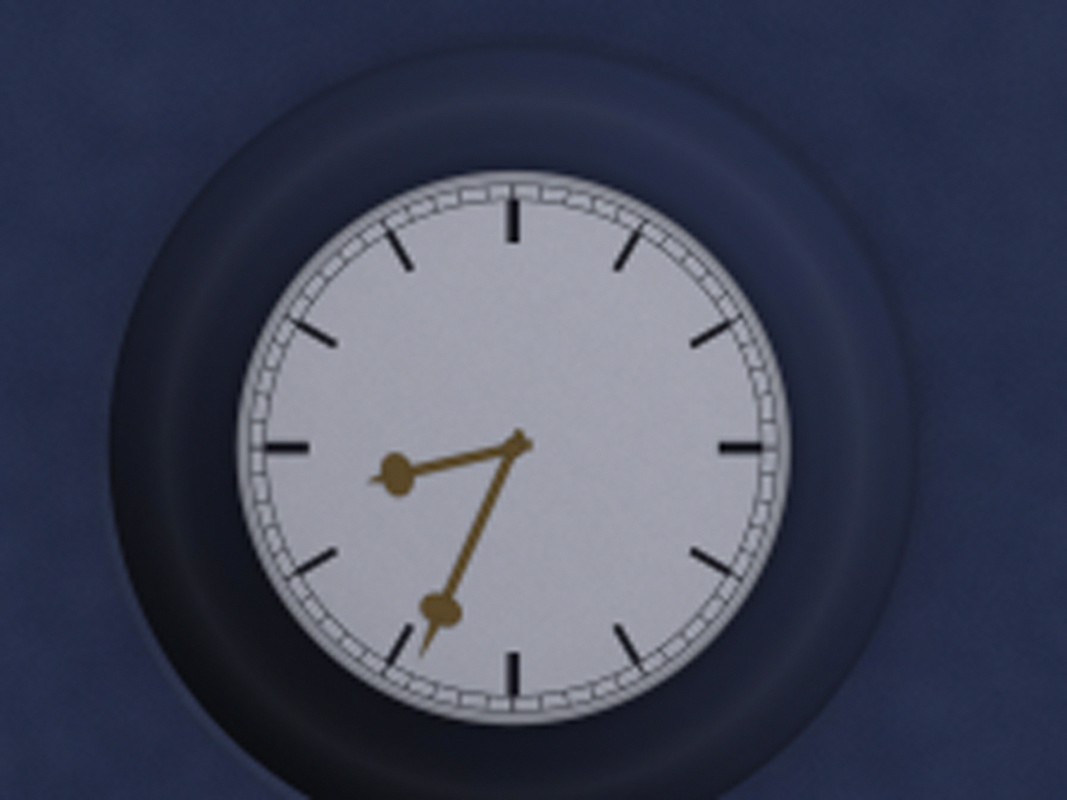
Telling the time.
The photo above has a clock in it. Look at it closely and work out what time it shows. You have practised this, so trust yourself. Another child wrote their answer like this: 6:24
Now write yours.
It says 8:34
